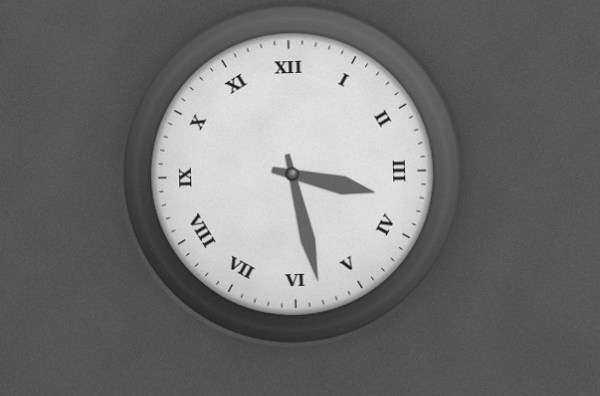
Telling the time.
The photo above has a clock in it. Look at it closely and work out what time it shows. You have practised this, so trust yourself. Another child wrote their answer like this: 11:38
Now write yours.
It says 3:28
